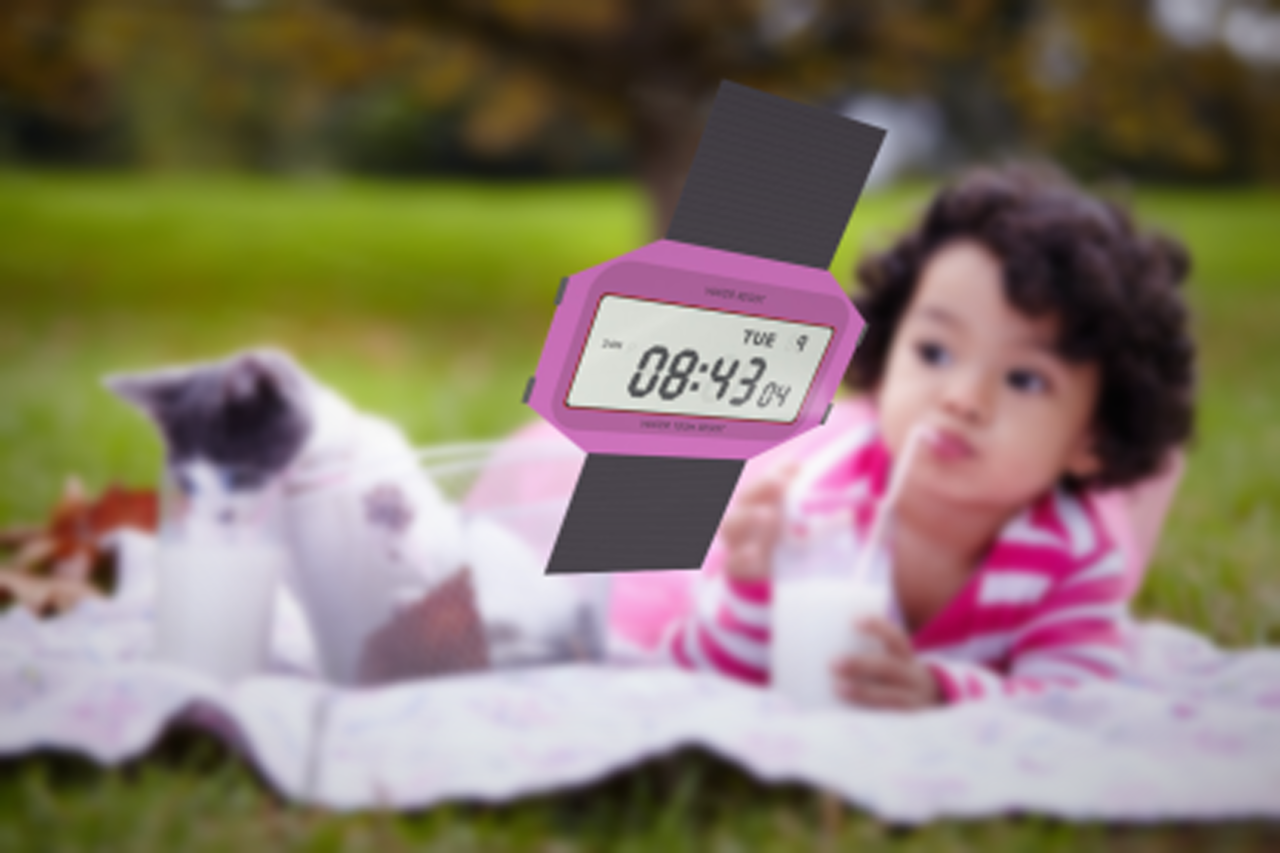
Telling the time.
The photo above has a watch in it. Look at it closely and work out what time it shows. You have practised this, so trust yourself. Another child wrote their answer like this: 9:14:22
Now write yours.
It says 8:43:04
